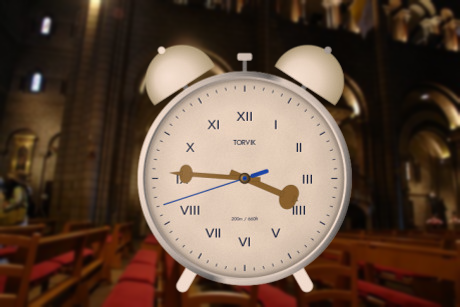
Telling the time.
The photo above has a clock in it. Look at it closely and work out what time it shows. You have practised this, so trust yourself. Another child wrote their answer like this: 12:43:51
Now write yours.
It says 3:45:42
